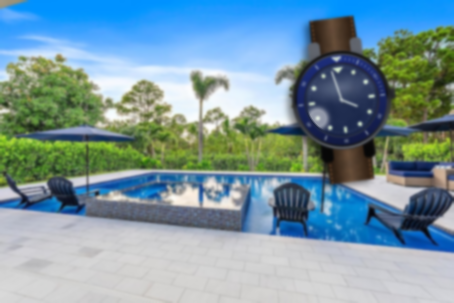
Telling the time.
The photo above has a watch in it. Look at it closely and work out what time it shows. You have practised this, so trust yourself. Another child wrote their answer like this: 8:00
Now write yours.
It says 3:58
